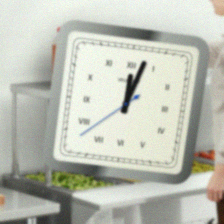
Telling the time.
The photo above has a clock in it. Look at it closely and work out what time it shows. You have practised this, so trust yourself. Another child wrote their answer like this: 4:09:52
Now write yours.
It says 12:02:38
